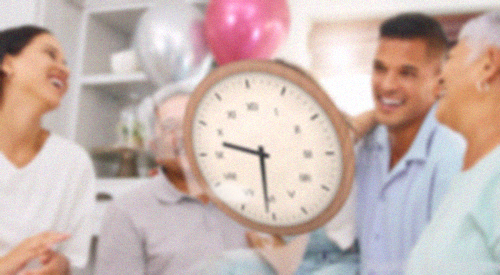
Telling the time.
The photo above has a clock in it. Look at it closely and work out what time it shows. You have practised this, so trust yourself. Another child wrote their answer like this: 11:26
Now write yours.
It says 9:31
